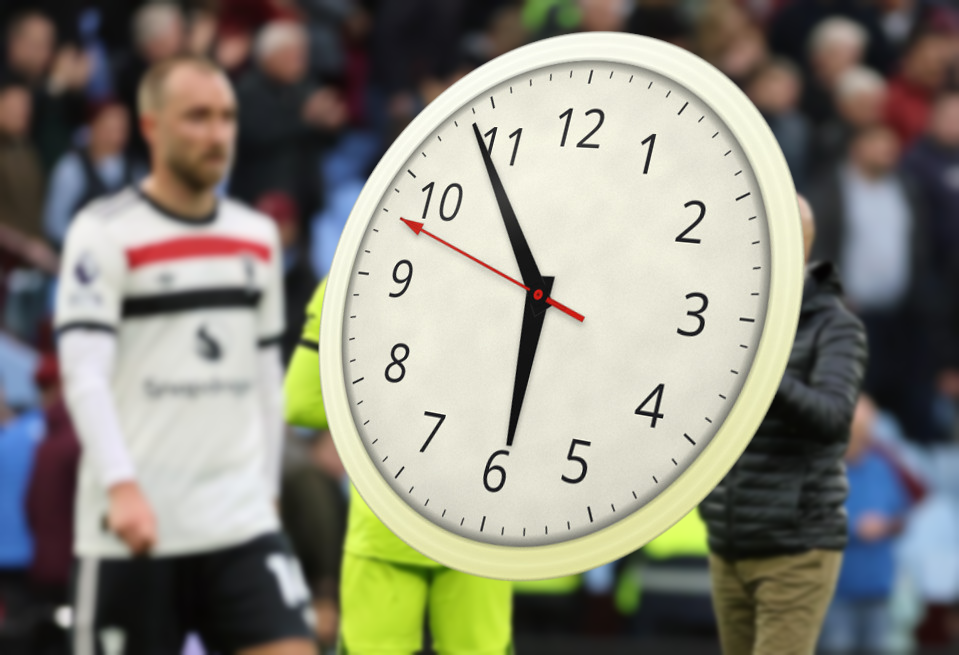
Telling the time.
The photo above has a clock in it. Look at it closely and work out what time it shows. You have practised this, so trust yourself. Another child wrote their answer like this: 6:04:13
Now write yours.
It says 5:53:48
